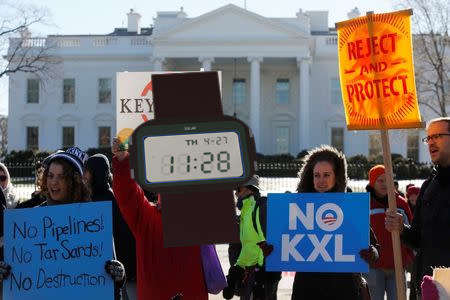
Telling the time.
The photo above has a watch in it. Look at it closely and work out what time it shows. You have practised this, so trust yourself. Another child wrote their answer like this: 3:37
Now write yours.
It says 11:28
